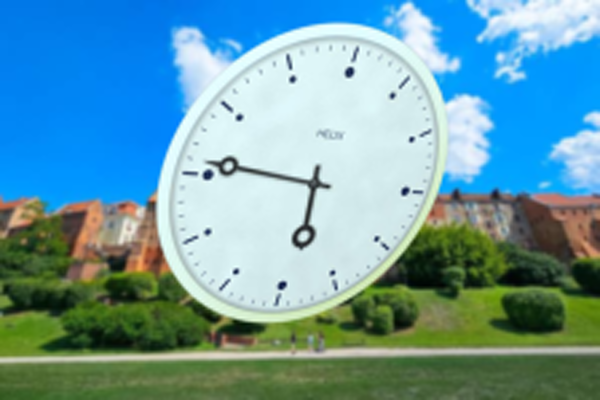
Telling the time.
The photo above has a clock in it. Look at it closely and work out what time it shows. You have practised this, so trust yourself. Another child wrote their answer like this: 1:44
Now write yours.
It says 5:46
